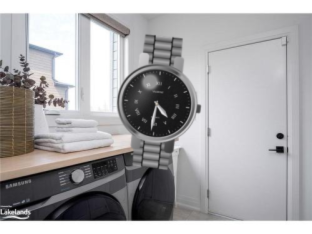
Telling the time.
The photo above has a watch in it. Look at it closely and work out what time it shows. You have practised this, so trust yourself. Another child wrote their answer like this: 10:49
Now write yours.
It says 4:31
